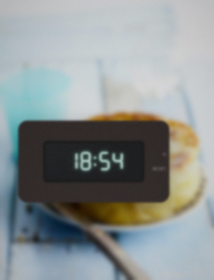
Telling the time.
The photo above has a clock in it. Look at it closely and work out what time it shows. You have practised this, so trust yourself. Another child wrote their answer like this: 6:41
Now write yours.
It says 18:54
